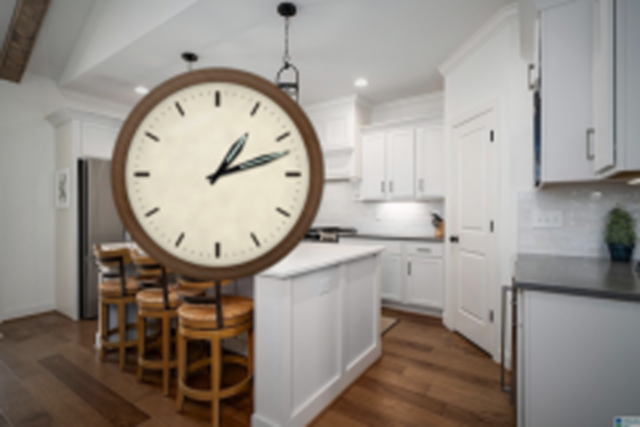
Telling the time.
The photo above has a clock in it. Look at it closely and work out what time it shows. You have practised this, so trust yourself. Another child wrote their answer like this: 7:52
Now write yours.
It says 1:12
